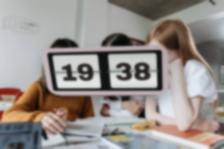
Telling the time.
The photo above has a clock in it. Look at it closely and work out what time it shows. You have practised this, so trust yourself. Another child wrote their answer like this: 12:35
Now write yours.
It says 19:38
